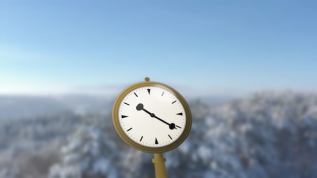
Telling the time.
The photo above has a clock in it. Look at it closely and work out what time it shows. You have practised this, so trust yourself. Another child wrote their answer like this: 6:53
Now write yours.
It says 10:21
